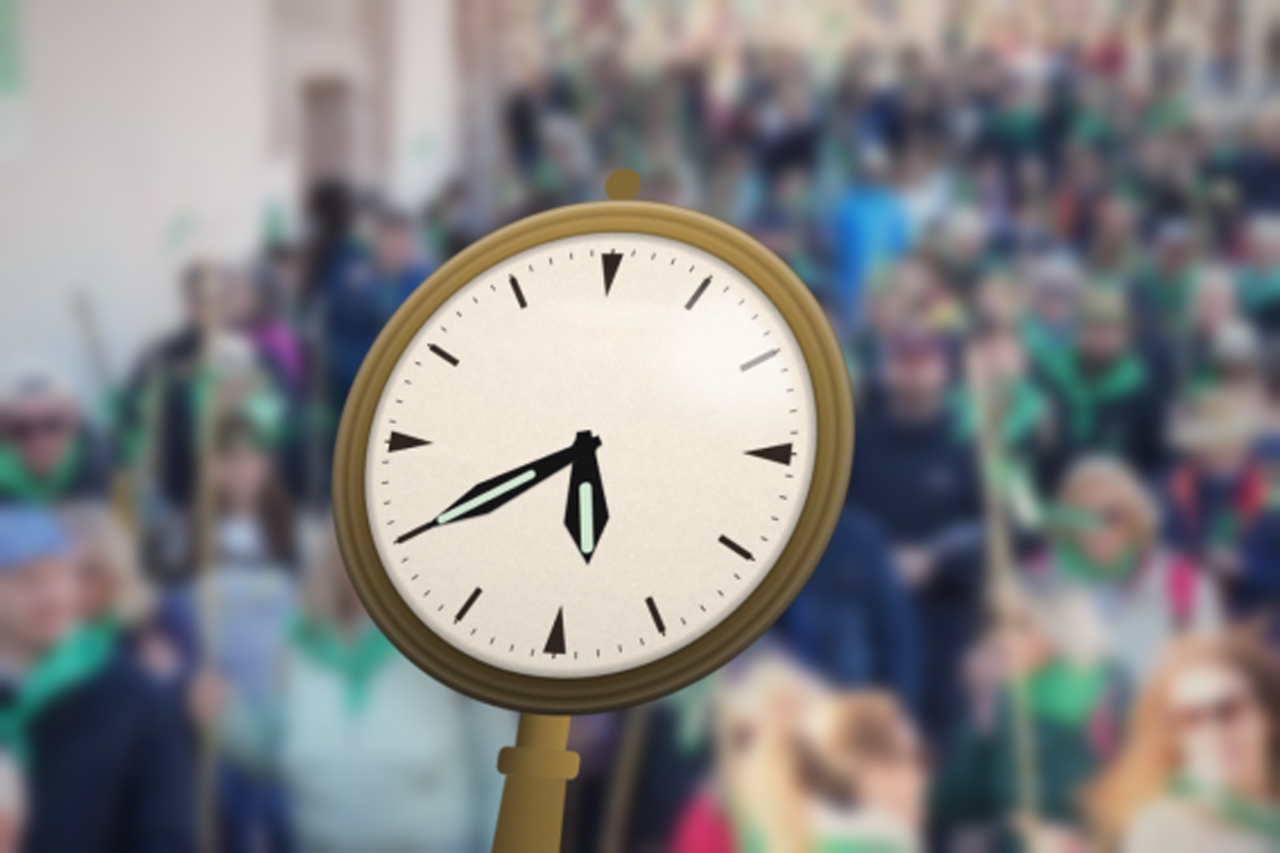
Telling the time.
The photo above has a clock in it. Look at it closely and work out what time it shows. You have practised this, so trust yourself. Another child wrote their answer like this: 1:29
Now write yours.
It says 5:40
